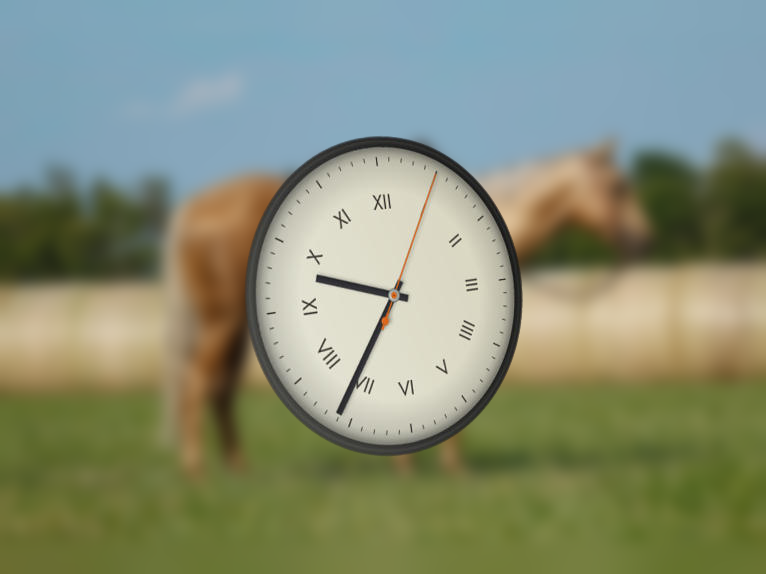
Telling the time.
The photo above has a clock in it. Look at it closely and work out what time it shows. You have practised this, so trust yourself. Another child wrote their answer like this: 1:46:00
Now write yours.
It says 9:36:05
